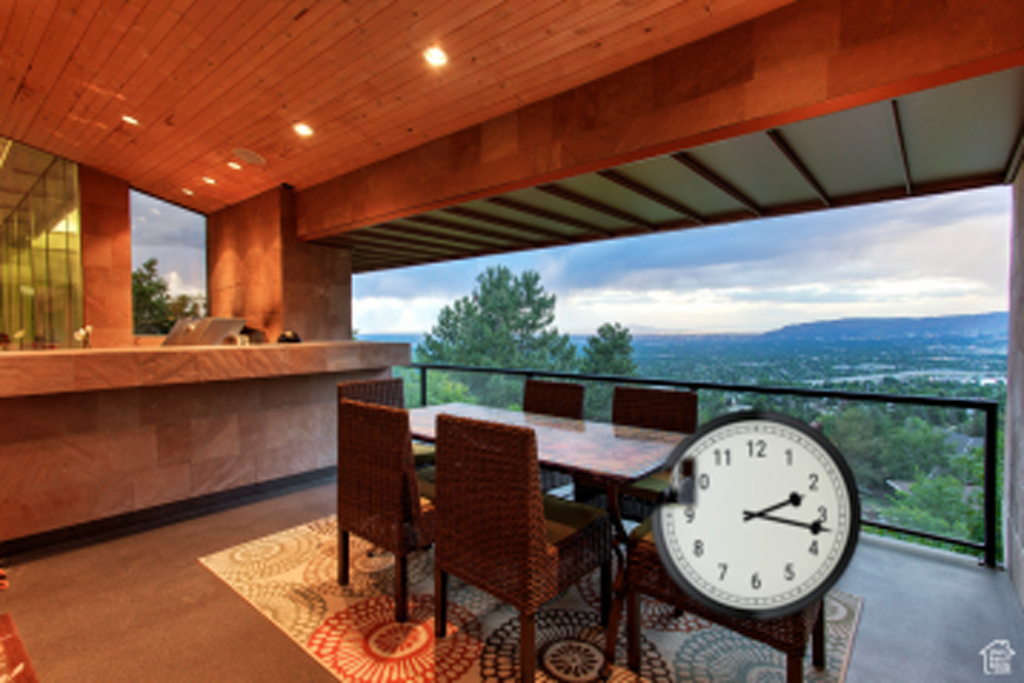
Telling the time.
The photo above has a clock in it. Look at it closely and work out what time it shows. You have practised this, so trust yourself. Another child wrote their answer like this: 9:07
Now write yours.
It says 2:17
